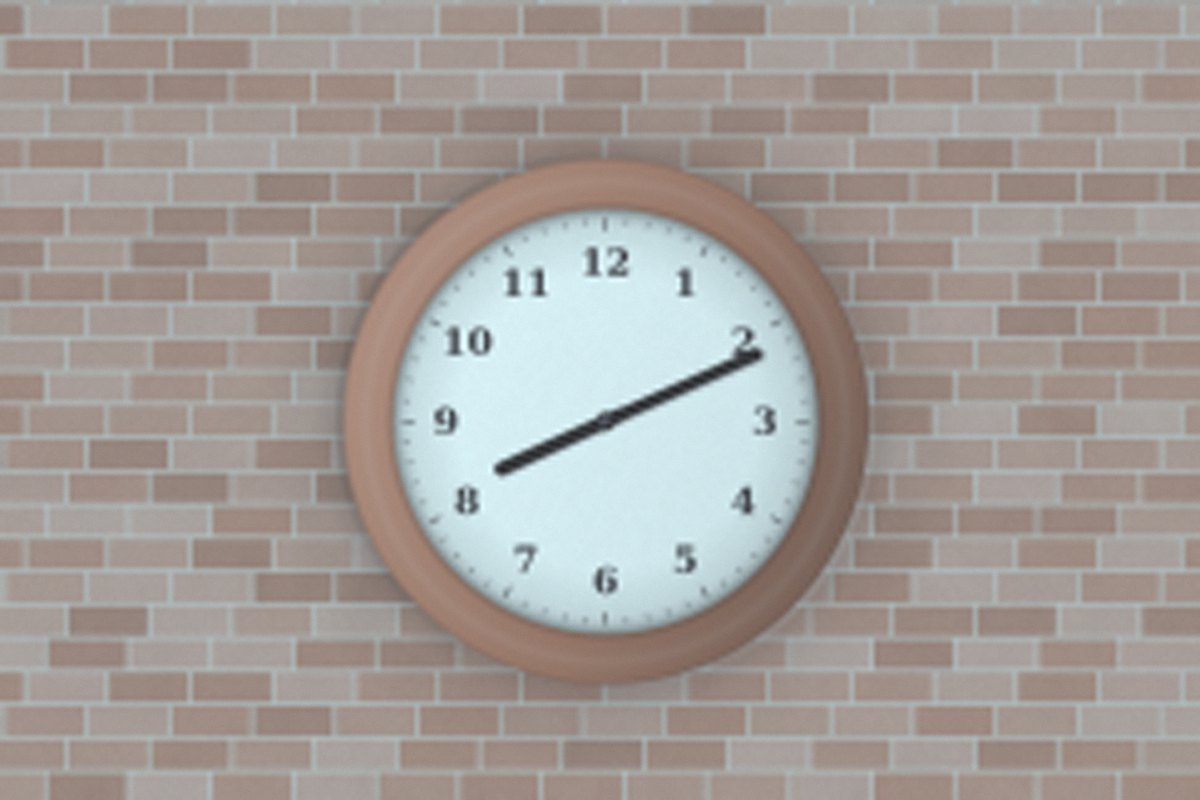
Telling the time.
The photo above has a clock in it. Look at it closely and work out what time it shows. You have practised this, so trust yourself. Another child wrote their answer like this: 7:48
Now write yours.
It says 8:11
